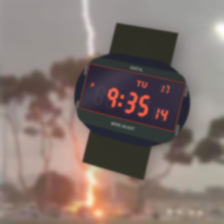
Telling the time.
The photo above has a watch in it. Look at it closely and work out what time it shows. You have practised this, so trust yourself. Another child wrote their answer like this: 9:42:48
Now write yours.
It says 9:35:14
